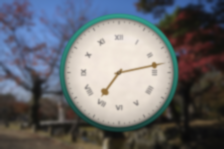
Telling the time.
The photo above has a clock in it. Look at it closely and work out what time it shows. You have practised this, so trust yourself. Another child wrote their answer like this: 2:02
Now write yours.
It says 7:13
